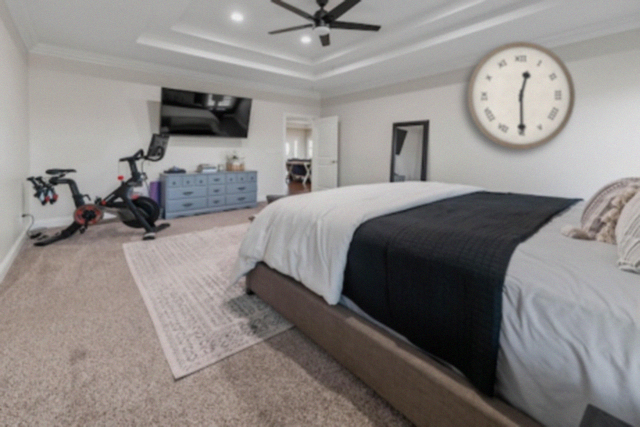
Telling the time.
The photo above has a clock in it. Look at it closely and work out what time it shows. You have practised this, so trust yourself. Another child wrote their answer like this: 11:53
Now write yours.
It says 12:30
